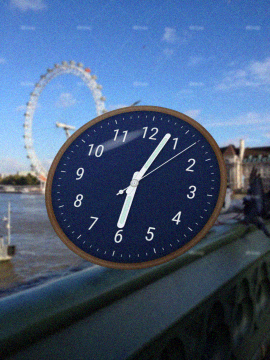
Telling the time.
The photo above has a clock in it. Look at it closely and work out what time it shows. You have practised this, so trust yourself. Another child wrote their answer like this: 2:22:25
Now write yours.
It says 6:03:07
